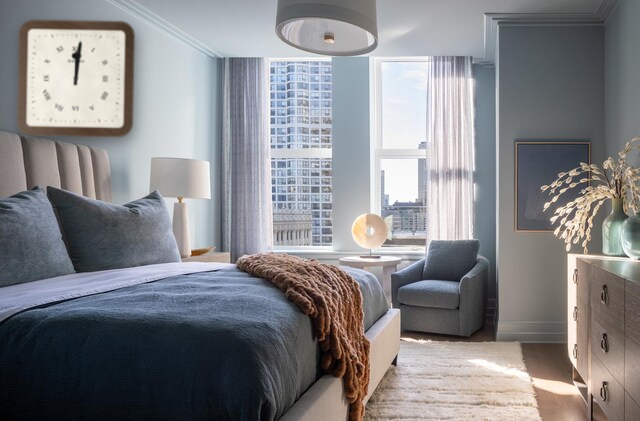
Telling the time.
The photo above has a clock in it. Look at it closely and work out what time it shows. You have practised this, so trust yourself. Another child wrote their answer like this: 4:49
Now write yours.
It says 12:01
